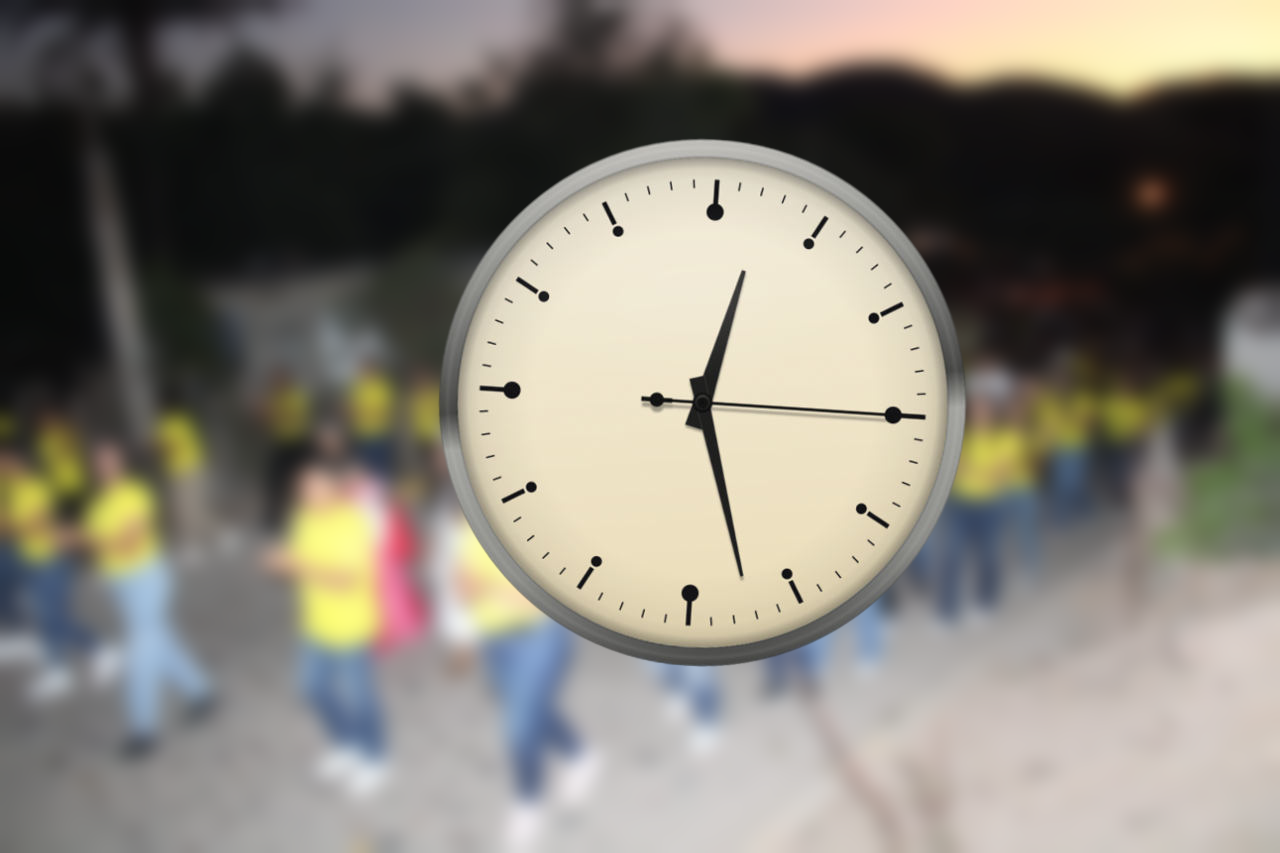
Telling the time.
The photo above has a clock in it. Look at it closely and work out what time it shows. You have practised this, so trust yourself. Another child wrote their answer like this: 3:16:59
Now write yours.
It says 12:27:15
